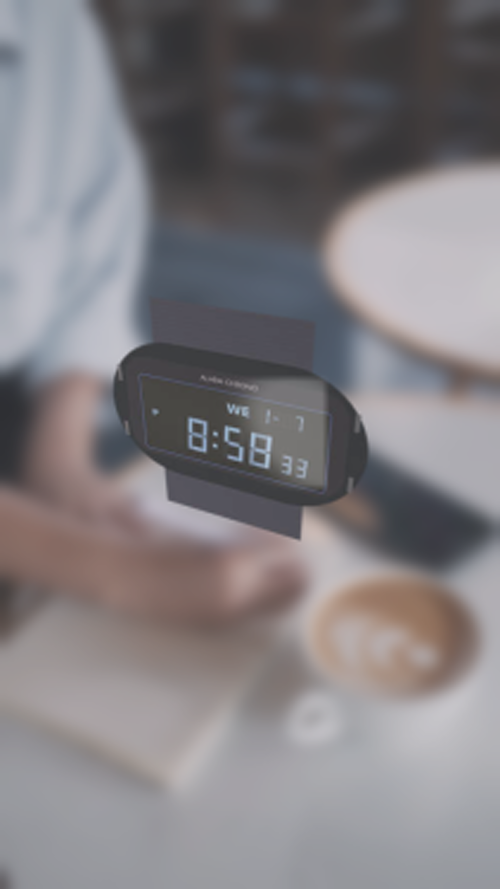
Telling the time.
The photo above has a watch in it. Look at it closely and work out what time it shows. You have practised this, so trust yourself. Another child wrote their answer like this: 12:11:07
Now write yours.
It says 8:58:33
